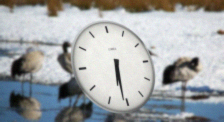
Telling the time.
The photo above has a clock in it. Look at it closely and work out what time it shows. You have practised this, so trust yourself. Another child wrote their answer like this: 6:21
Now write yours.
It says 6:31
